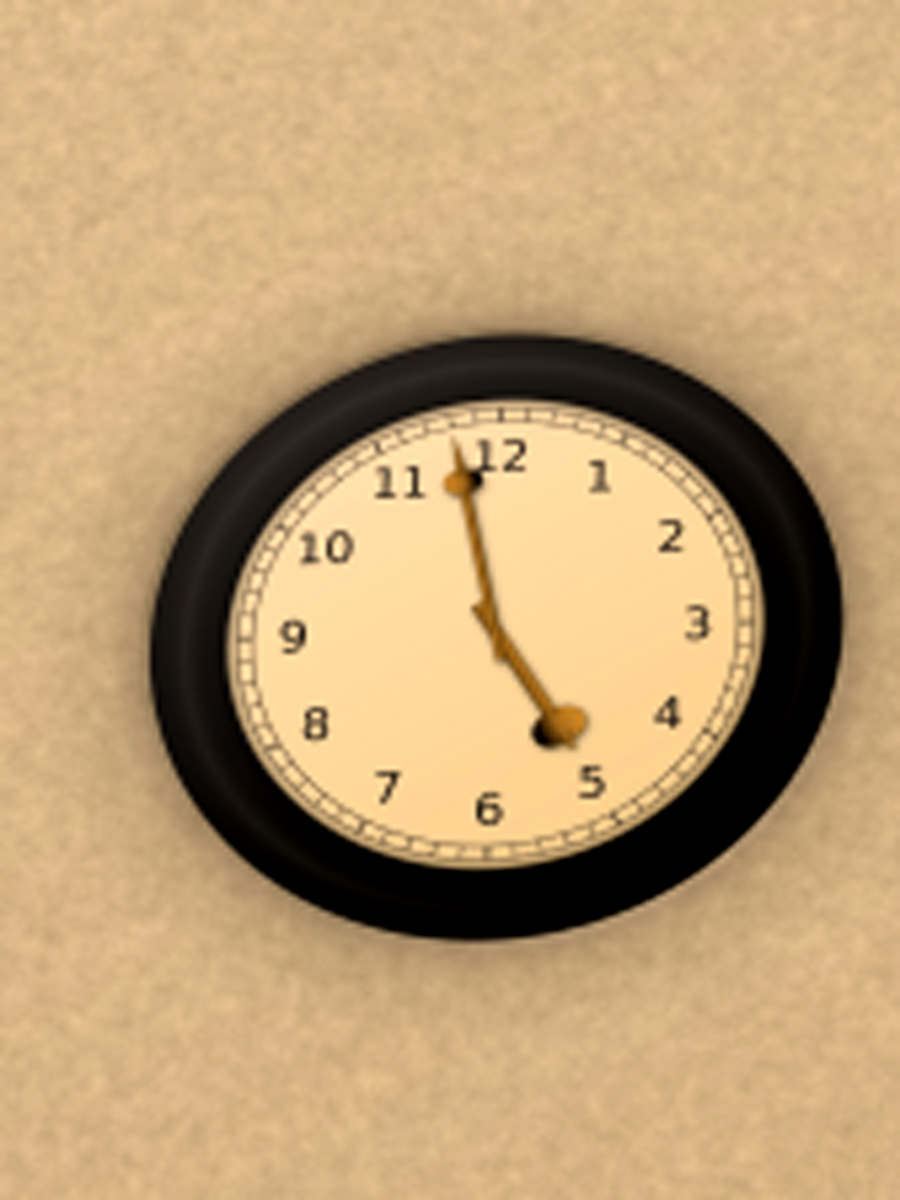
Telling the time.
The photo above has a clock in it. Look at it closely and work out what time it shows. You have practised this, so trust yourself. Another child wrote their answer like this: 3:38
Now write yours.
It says 4:58
